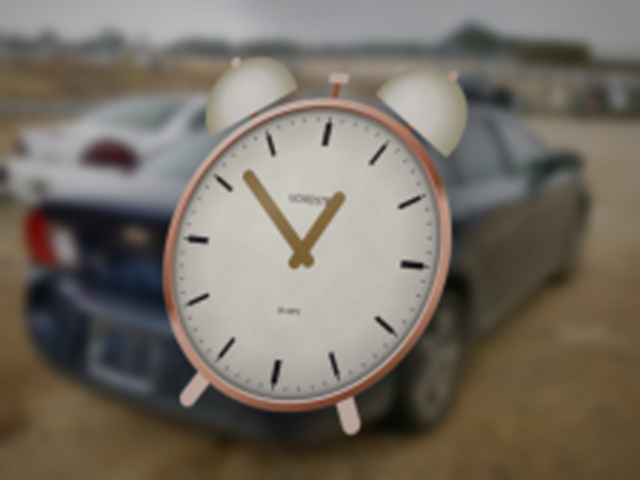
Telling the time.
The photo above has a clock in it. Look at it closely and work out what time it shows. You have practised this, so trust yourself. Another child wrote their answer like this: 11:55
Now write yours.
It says 12:52
